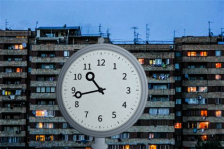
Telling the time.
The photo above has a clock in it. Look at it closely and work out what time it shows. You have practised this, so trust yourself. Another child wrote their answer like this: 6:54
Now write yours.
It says 10:43
